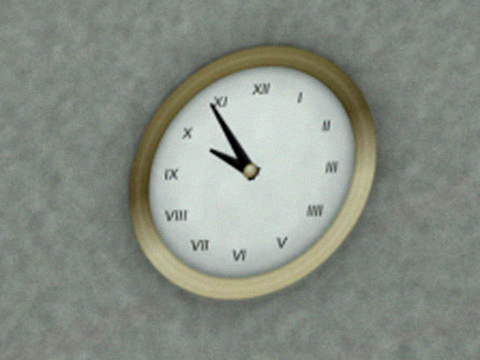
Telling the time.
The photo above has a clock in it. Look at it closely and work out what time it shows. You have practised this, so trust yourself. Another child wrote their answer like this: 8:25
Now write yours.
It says 9:54
